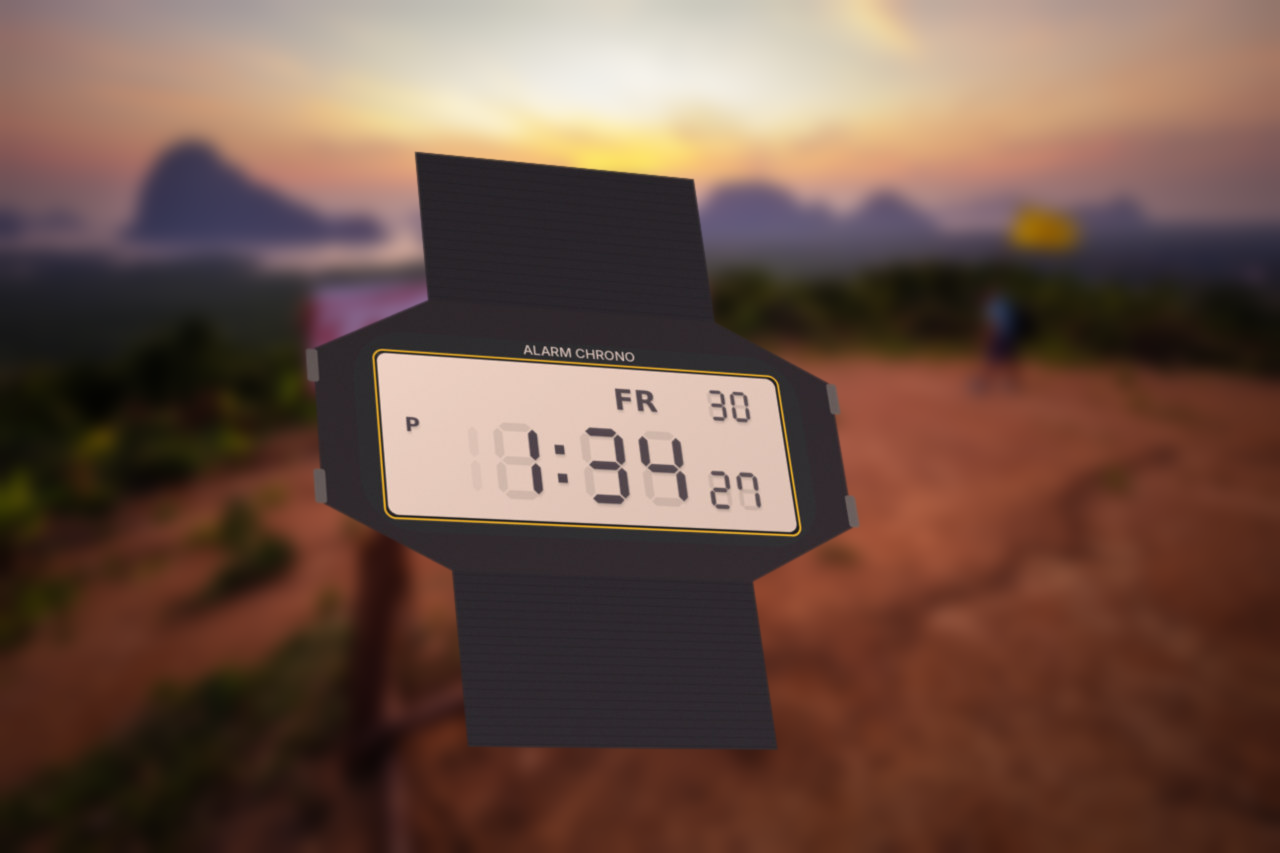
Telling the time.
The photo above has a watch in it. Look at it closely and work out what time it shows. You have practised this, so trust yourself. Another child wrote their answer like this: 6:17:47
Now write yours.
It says 1:34:27
